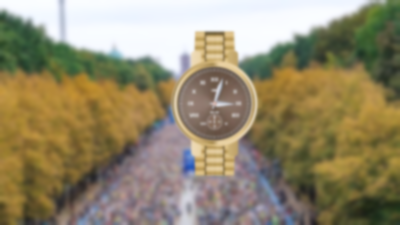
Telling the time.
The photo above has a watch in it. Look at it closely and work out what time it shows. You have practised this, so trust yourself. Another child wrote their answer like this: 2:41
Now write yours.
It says 3:03
